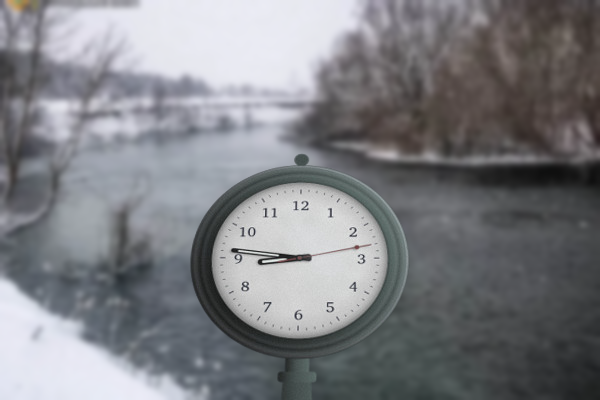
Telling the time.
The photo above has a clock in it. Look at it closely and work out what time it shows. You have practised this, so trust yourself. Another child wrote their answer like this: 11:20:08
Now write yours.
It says 8:46:13
